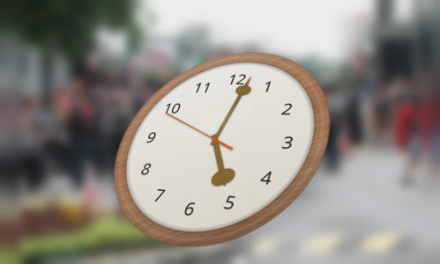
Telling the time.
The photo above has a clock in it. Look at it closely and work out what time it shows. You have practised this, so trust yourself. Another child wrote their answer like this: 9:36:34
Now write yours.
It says 5:01:49
